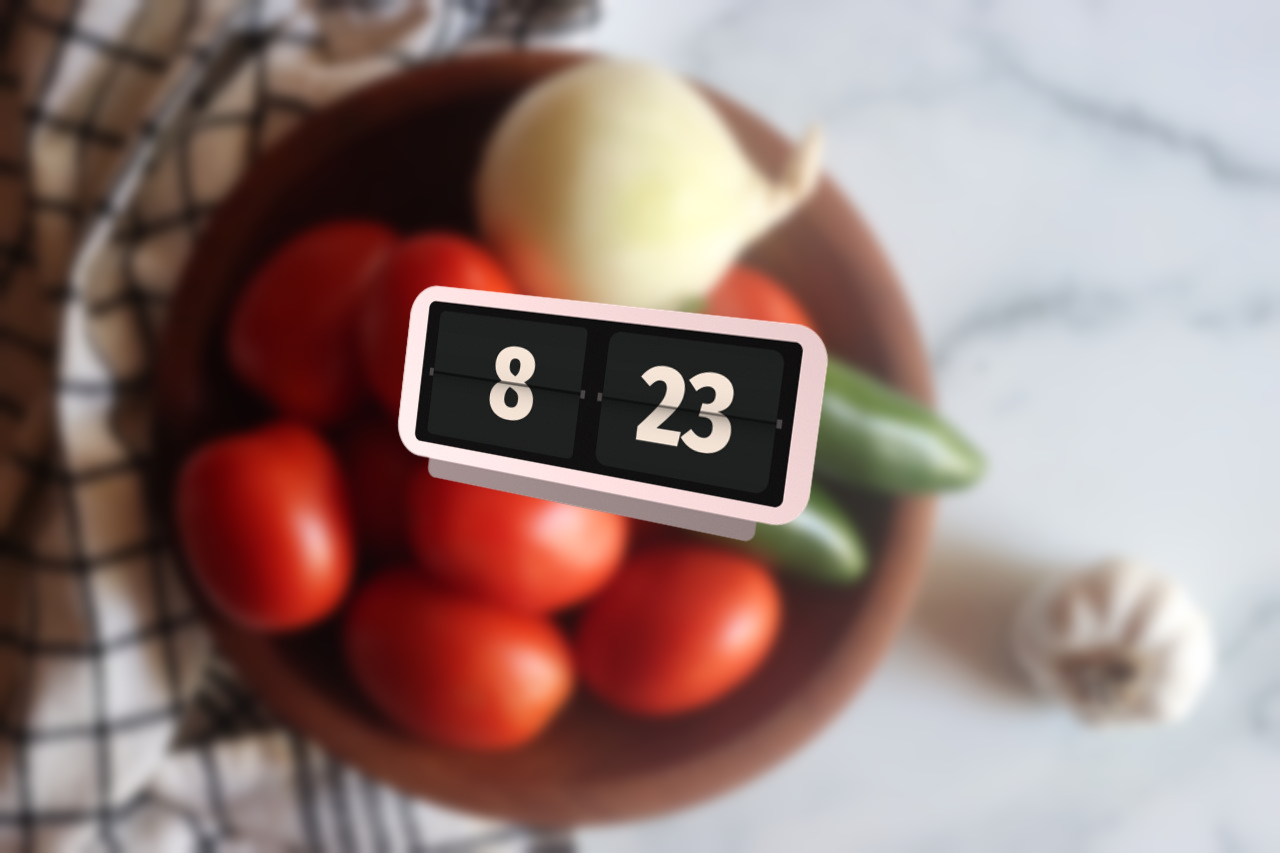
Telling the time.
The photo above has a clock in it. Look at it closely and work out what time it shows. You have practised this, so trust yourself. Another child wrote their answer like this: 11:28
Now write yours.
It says 8:23
